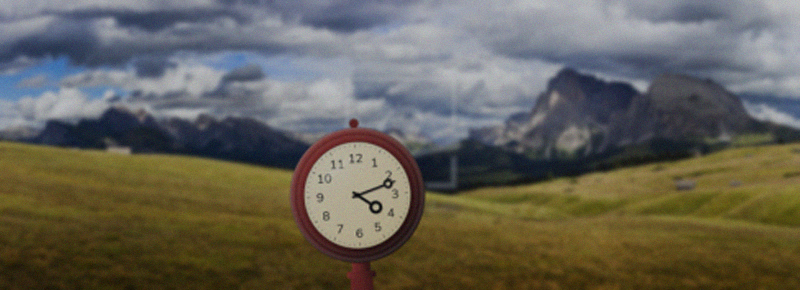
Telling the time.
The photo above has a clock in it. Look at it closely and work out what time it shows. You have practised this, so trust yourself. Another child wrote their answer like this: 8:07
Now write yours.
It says 4:12
